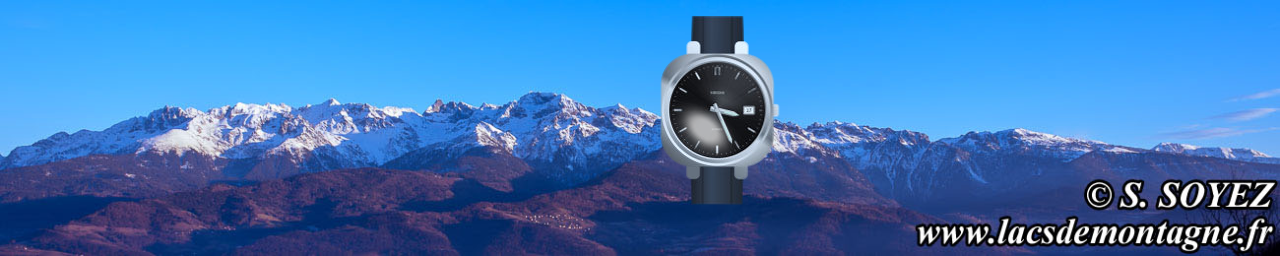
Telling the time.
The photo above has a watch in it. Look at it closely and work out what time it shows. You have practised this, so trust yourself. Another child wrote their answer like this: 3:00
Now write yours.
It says 3:26
